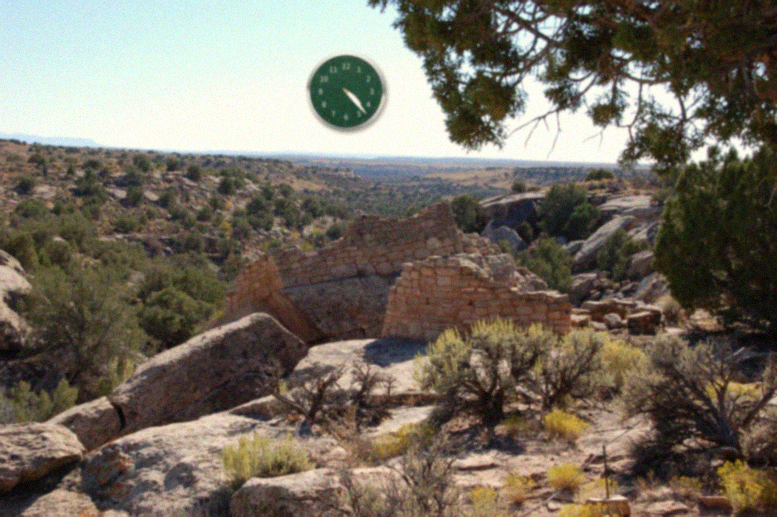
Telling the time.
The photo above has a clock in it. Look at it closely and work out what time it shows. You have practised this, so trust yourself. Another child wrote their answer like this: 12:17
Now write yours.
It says 4:23
